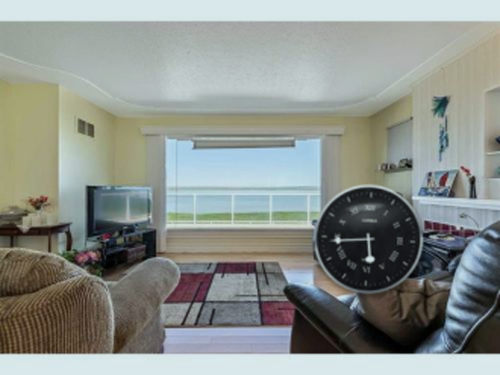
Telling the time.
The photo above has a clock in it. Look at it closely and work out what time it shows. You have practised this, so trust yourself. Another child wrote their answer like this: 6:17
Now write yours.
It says 5:44
